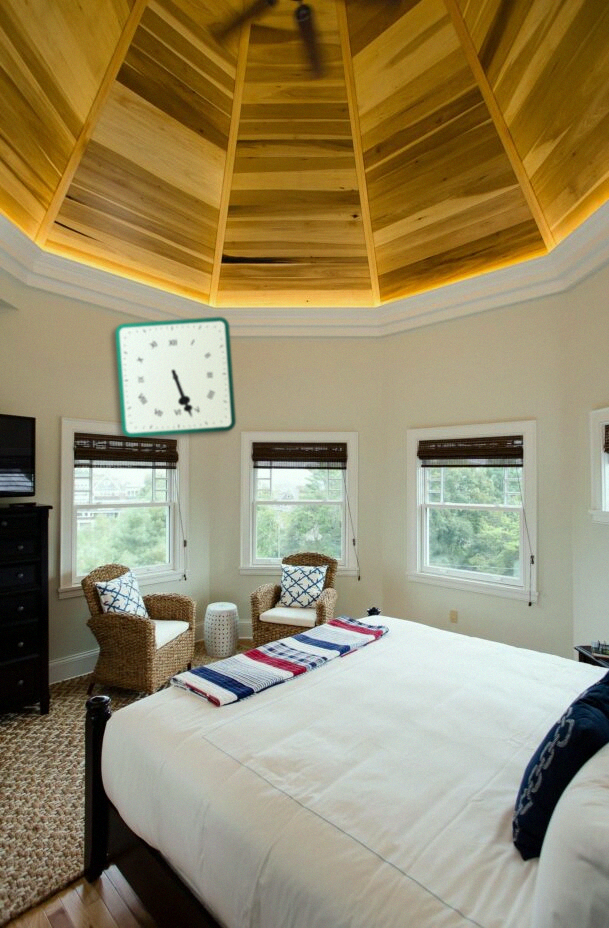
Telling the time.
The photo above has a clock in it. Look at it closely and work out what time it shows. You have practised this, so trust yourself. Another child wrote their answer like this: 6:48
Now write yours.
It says 5:27
